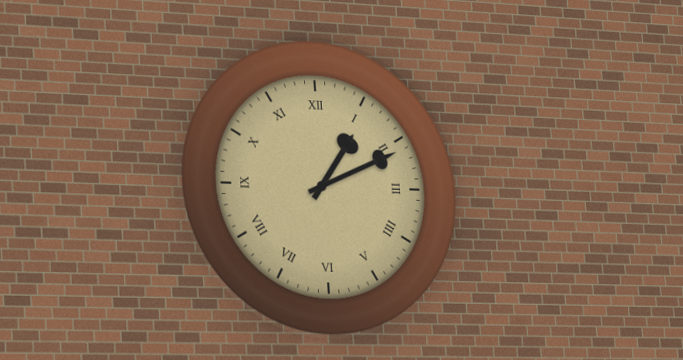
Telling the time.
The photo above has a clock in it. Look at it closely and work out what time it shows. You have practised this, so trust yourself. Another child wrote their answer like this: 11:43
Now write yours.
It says 1:11
